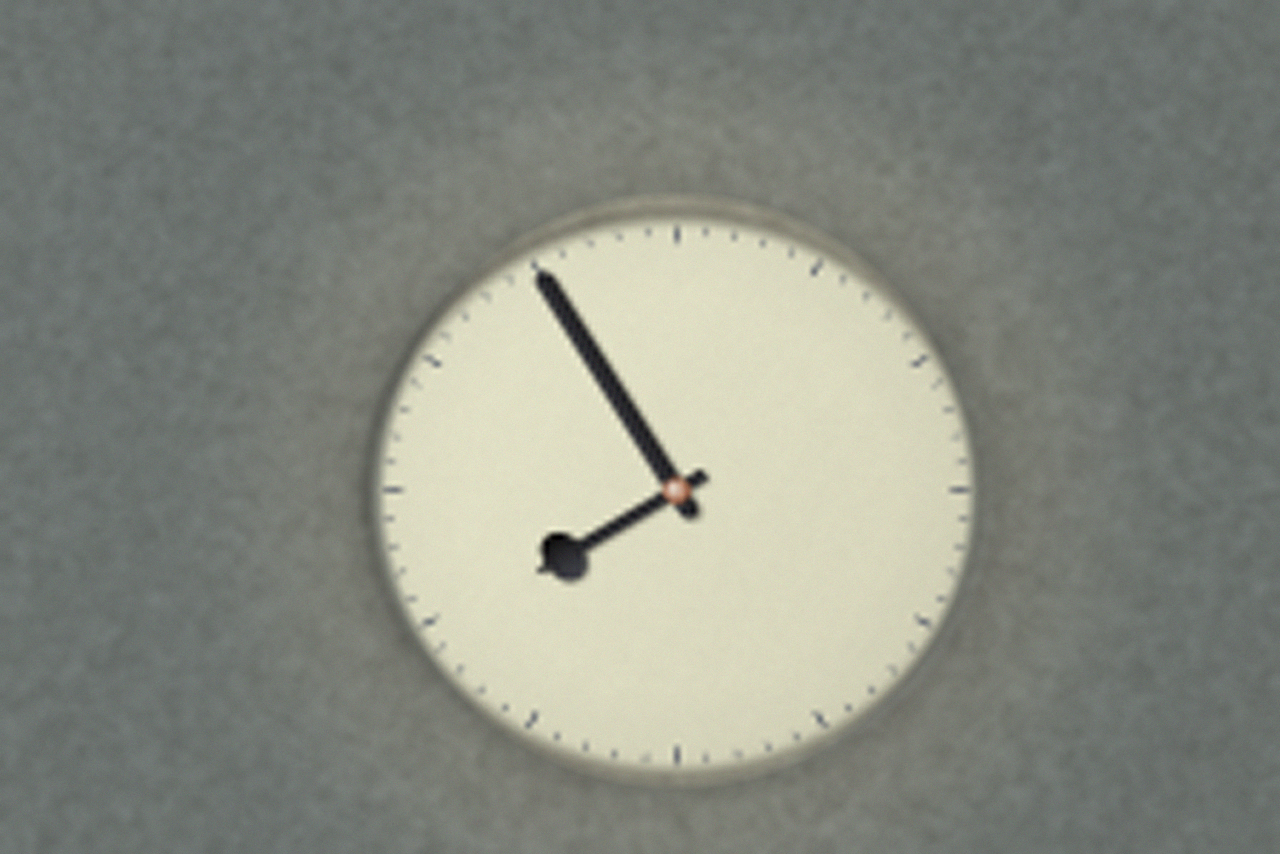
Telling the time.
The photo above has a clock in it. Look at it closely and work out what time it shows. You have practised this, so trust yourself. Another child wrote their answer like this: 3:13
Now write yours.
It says 7:55
